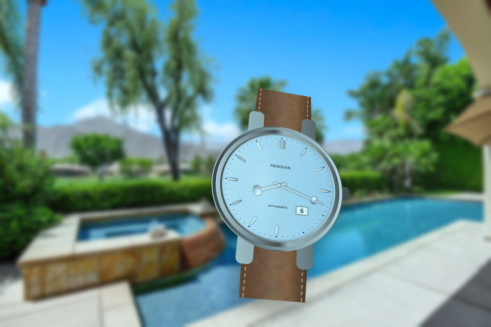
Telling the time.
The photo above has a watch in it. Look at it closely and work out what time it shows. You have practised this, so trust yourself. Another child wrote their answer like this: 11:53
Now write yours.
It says 8:18
